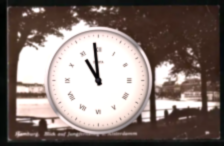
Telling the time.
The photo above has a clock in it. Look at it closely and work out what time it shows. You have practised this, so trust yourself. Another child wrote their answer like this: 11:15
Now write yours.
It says 10:59
